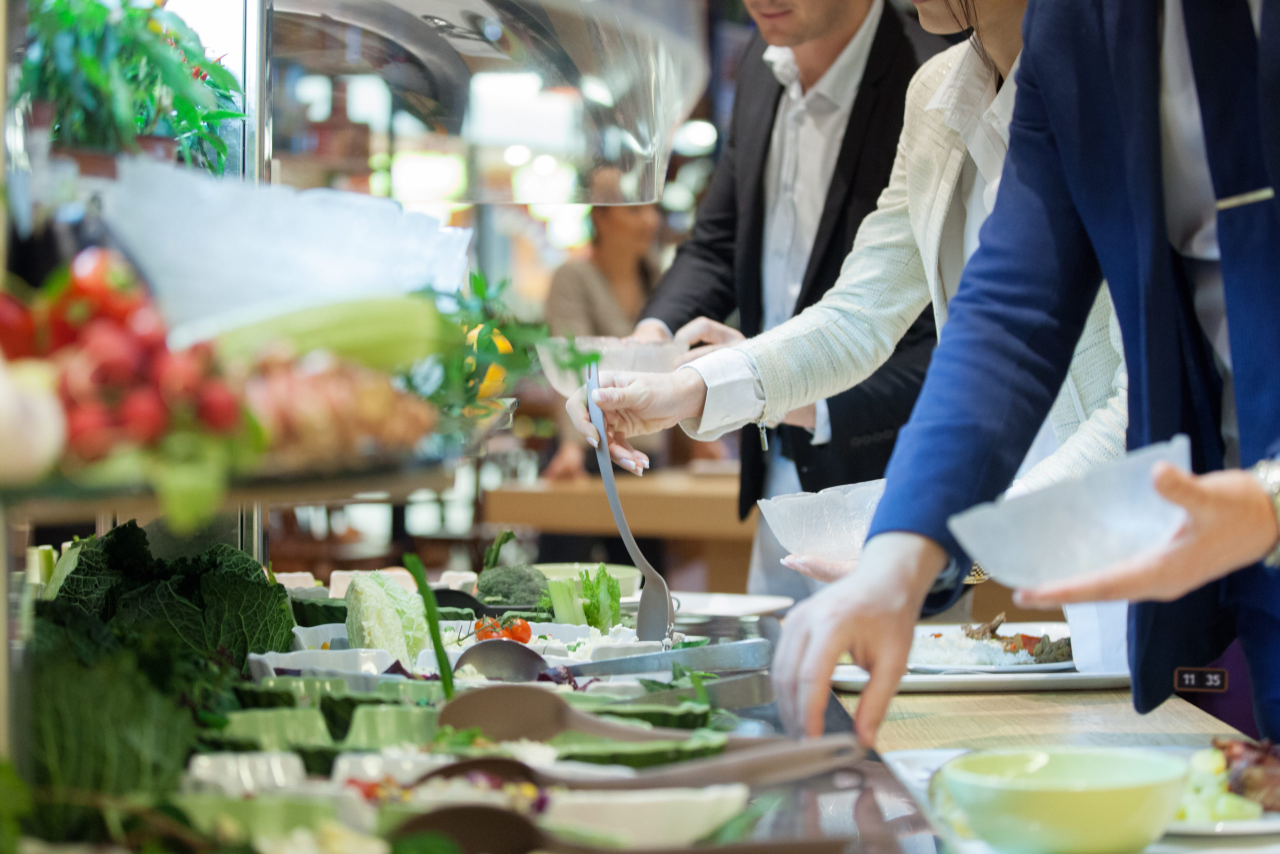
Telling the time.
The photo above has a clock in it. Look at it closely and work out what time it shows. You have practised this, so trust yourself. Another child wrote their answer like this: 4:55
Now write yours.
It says 11:35
